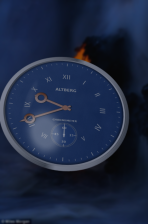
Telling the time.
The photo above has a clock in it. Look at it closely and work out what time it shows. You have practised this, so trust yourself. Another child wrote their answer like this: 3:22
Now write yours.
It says 9:41
